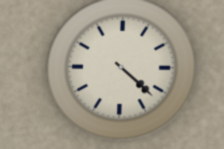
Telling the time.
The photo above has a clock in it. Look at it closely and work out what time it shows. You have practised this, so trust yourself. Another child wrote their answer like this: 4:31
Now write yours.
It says 4:22
